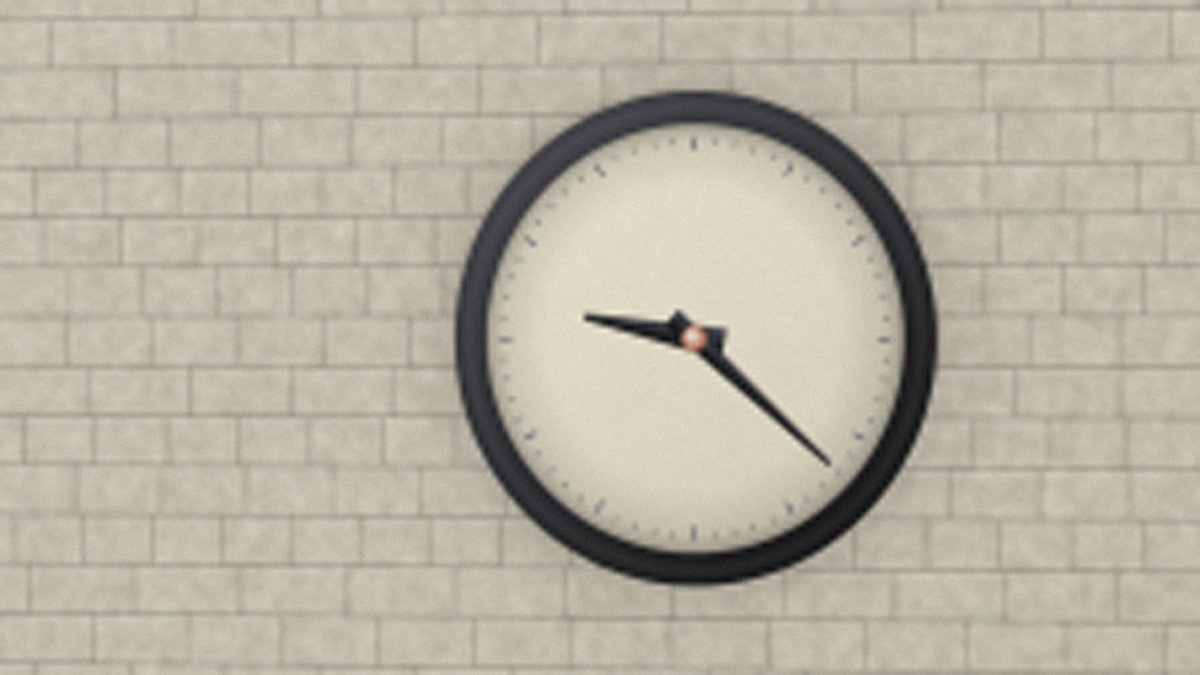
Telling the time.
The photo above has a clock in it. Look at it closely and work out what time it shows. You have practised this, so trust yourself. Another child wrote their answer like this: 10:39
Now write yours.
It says 9:22
